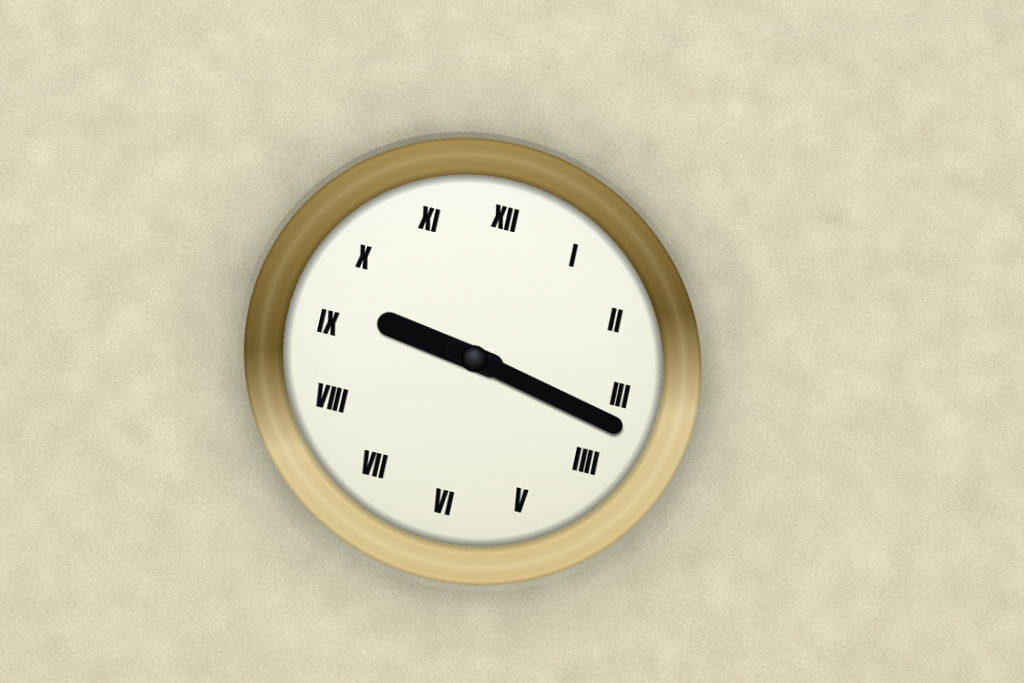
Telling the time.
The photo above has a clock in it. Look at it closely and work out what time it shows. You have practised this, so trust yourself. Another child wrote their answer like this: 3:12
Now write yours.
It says 9:17
